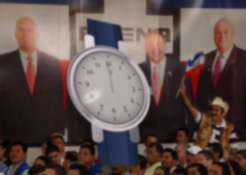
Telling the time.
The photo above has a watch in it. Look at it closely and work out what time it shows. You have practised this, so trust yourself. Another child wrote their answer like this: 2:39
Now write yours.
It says 11:59
